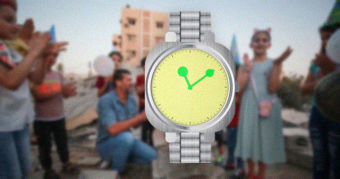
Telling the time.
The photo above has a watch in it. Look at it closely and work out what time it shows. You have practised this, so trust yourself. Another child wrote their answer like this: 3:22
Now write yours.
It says 11:09
